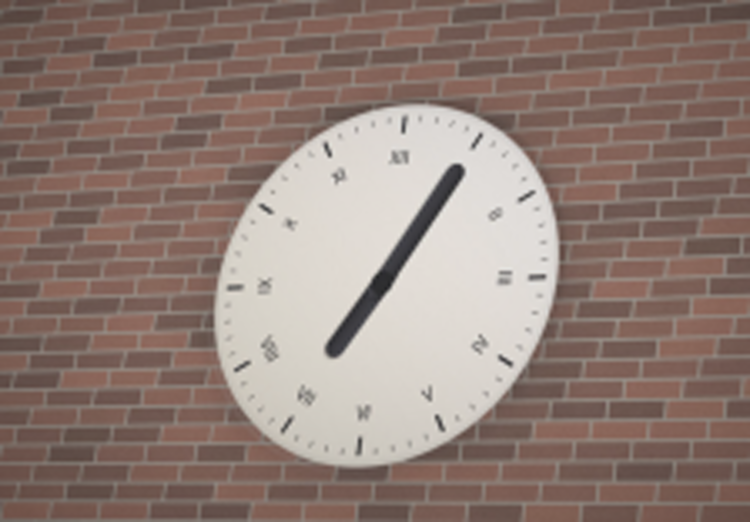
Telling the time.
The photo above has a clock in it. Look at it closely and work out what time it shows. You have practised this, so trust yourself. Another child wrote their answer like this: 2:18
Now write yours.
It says 7:05
